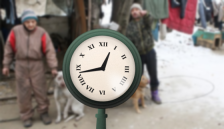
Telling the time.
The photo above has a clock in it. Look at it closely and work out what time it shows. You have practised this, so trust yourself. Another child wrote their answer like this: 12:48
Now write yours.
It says 12:43
